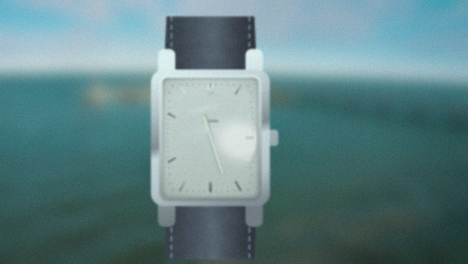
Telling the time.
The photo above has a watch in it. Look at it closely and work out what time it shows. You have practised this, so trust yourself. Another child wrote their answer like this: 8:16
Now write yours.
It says 11:27
